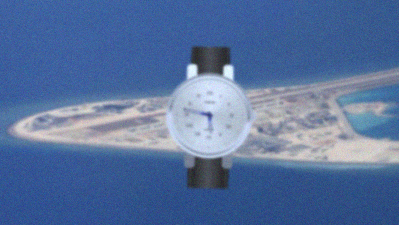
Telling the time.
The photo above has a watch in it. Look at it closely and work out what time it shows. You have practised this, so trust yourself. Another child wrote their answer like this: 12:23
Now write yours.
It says 5:47
